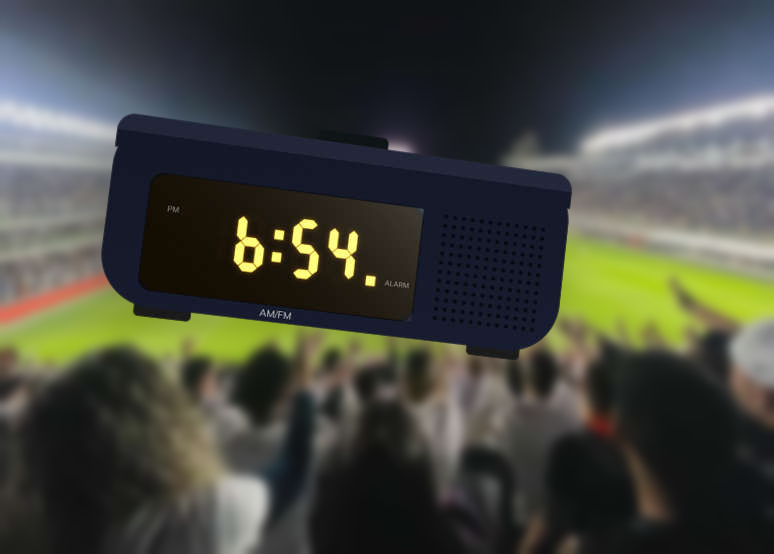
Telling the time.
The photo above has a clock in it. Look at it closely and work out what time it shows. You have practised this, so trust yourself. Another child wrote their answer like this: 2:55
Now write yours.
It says 6:54
